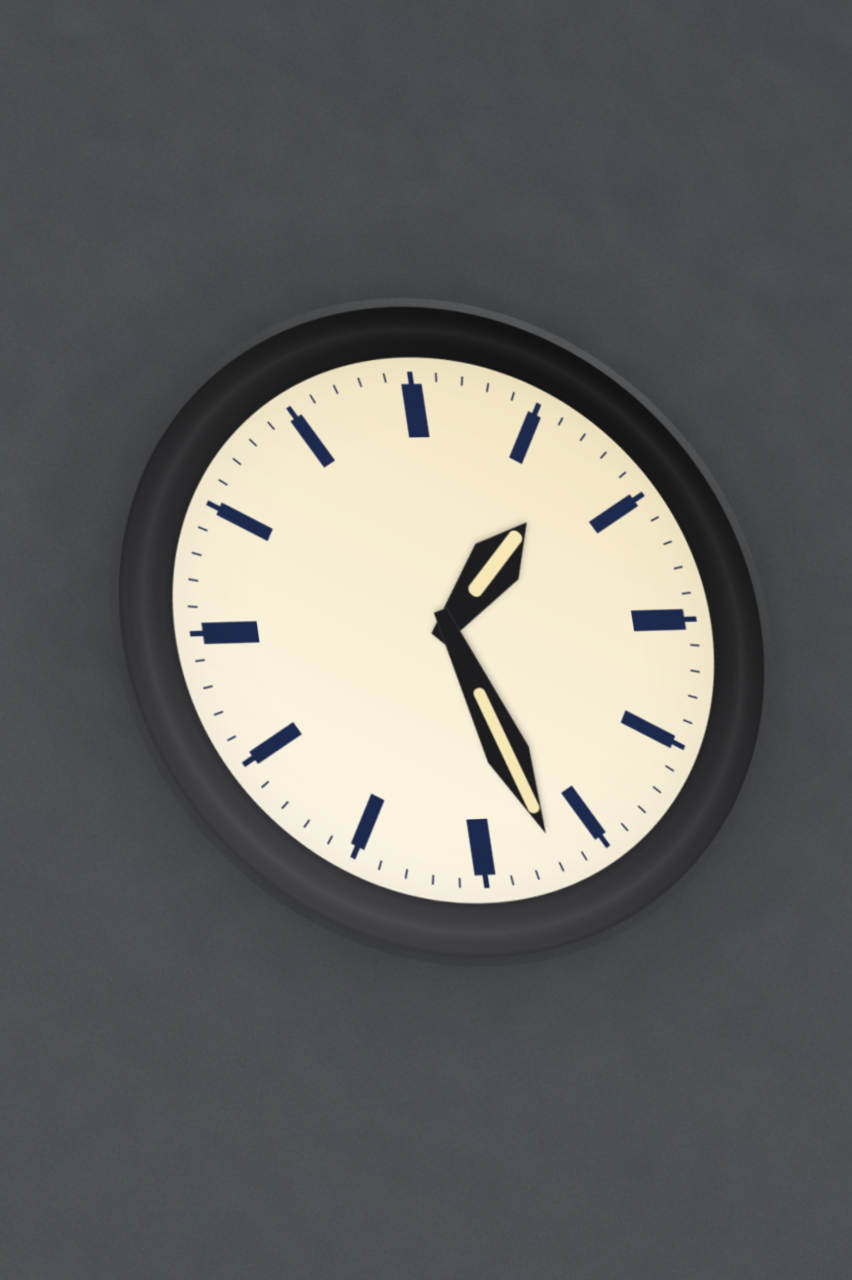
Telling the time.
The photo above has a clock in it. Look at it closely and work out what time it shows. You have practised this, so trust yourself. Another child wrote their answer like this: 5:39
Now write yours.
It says 1:27
